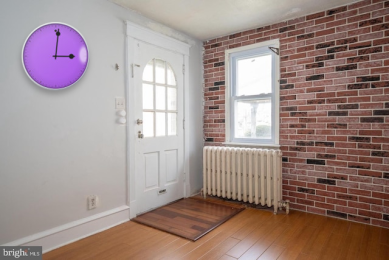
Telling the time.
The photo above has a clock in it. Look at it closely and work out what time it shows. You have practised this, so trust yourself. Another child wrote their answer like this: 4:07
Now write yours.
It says 3:01
